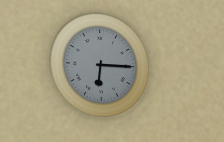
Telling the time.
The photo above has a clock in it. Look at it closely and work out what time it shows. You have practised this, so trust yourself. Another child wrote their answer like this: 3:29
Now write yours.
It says 6:15
